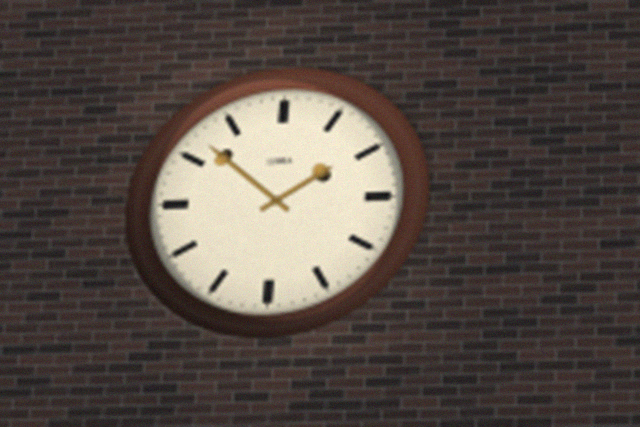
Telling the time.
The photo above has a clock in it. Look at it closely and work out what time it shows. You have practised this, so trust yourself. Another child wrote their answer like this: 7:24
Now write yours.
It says 1:52
